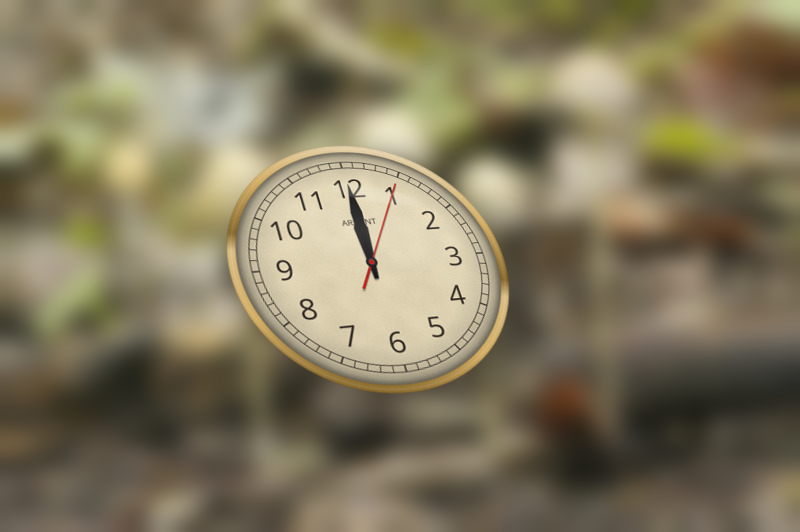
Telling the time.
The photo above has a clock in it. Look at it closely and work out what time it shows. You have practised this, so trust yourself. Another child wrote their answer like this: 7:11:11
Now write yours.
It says 12:00:05
